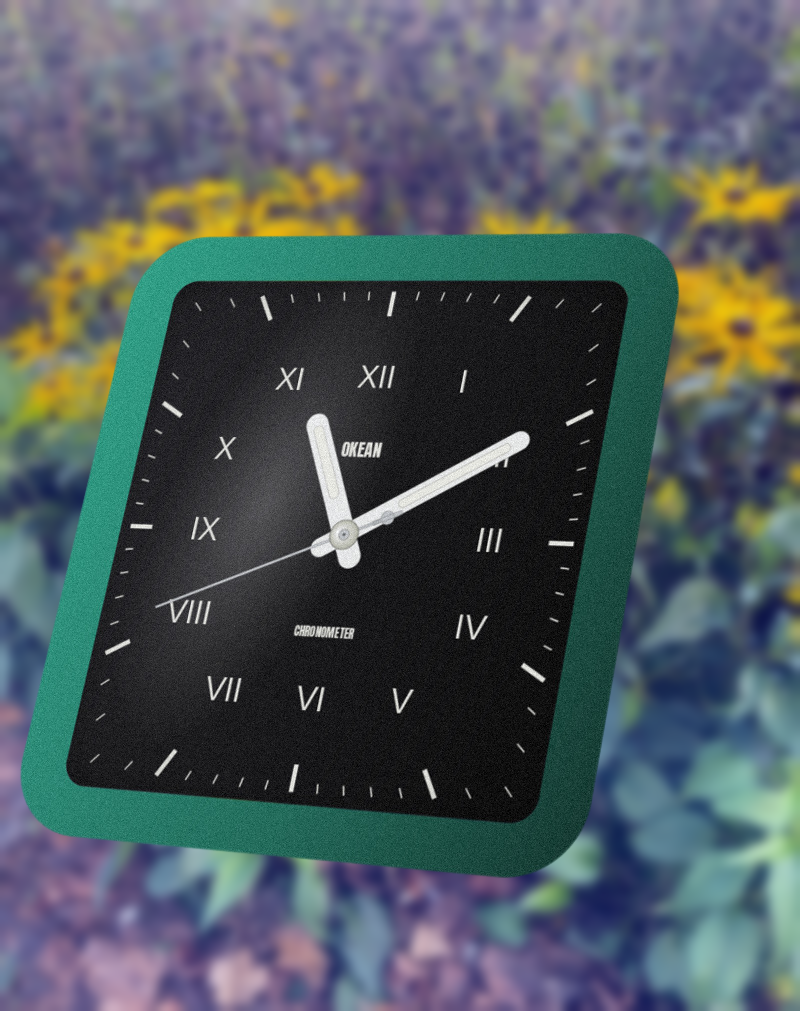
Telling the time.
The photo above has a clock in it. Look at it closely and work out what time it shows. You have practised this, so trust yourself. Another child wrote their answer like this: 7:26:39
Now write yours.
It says 11:09:41
